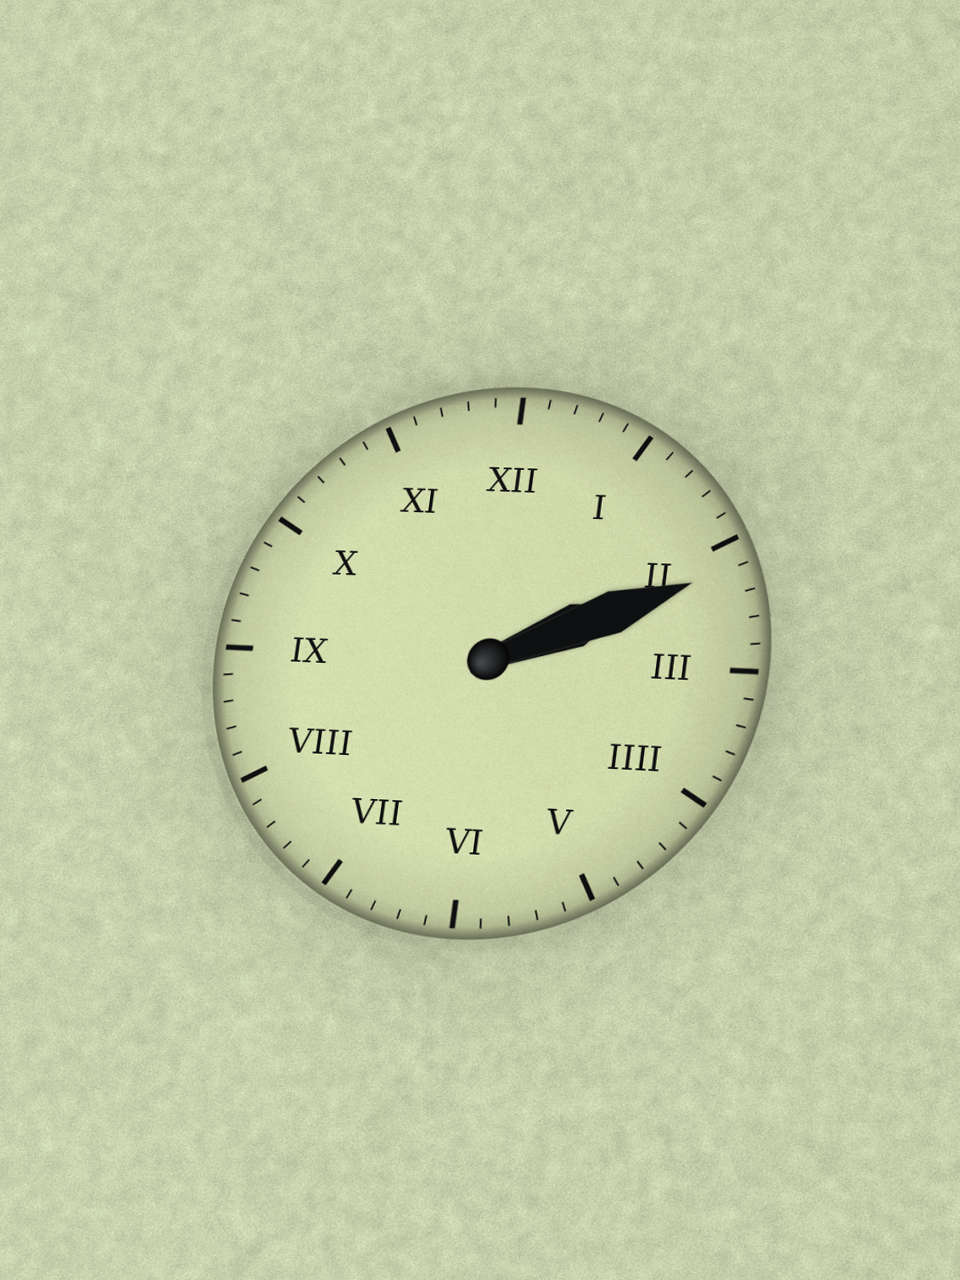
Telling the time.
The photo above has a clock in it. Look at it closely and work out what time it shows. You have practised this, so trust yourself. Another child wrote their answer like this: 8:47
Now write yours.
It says 2:11
